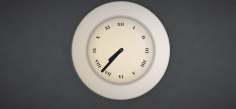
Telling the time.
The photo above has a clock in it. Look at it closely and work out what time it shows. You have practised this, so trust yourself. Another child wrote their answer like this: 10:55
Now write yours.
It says 7:37
